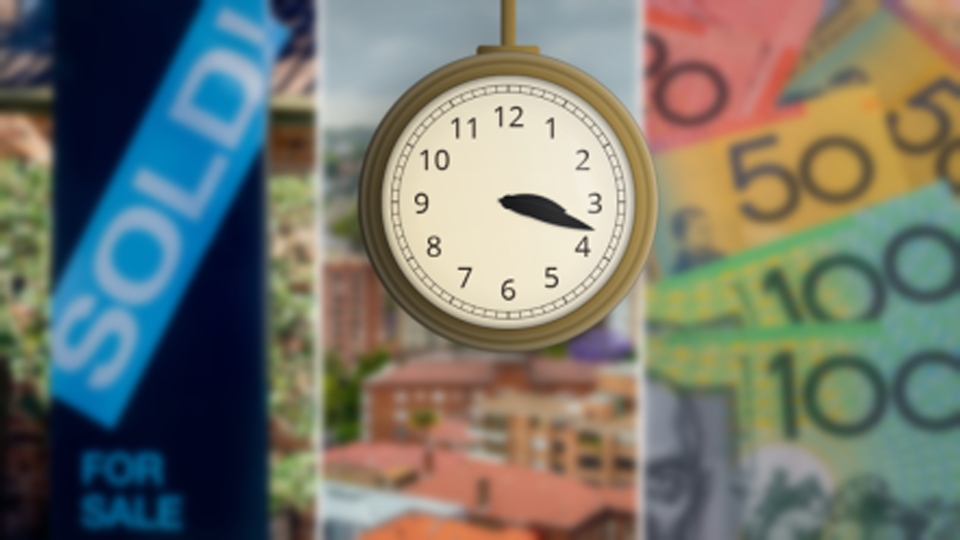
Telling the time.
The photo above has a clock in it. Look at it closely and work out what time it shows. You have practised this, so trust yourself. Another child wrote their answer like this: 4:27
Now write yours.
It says 3:18
